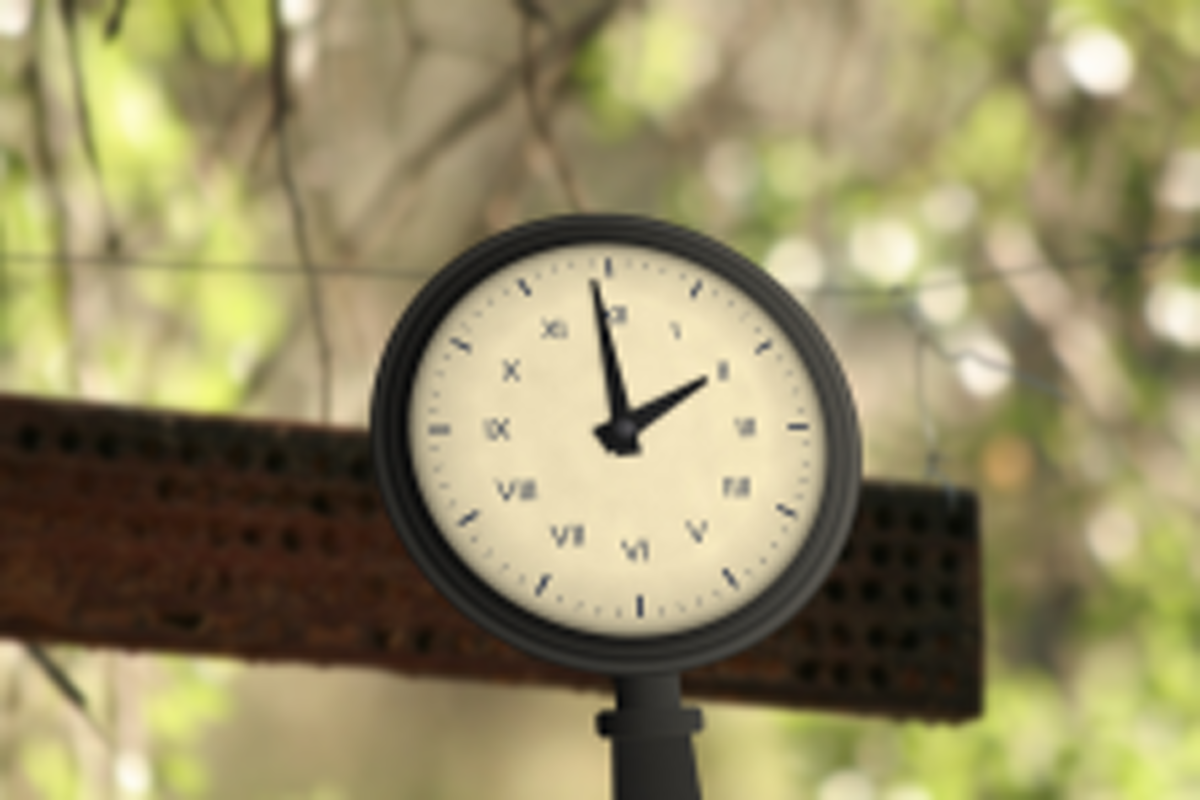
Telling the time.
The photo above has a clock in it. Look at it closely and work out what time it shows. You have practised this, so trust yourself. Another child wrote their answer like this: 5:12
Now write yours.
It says 1:59
